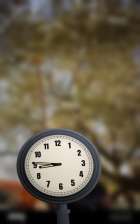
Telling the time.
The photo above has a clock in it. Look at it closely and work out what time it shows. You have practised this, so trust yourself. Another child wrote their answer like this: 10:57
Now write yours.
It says 8:46
